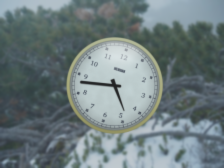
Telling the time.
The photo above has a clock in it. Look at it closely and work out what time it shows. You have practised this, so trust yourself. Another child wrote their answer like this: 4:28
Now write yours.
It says 4:43
